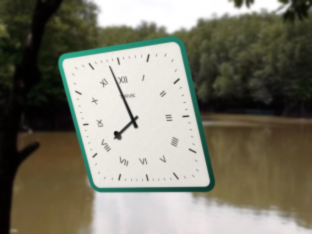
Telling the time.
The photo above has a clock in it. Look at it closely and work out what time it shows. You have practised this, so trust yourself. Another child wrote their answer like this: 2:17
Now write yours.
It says 7:58
